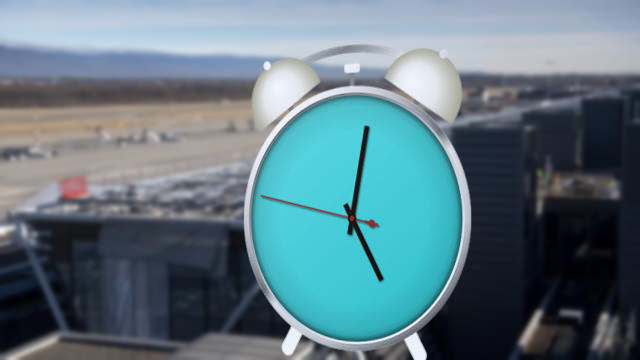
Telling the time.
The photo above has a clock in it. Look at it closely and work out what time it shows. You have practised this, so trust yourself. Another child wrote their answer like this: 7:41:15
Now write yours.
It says 5:01:47
